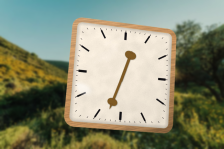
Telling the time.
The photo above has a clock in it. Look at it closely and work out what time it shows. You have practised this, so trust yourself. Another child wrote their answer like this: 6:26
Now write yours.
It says 12:33
